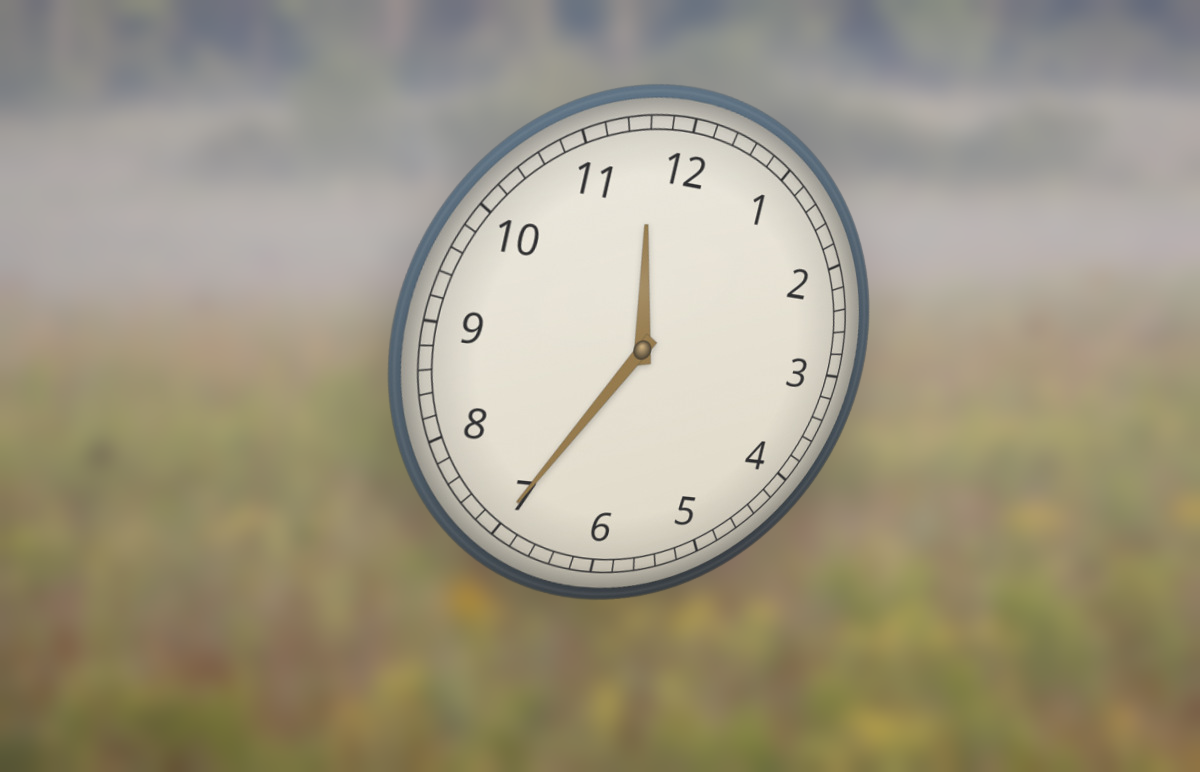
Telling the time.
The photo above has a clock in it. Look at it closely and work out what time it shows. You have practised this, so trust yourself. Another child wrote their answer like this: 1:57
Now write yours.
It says 11:35
